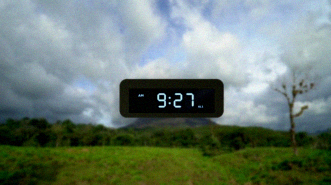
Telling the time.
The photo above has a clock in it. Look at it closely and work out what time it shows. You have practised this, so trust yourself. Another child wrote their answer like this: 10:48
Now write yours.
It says 9:27
